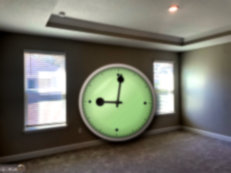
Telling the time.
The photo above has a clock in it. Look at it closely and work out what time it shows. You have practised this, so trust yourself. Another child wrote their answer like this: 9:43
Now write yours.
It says 9:01
